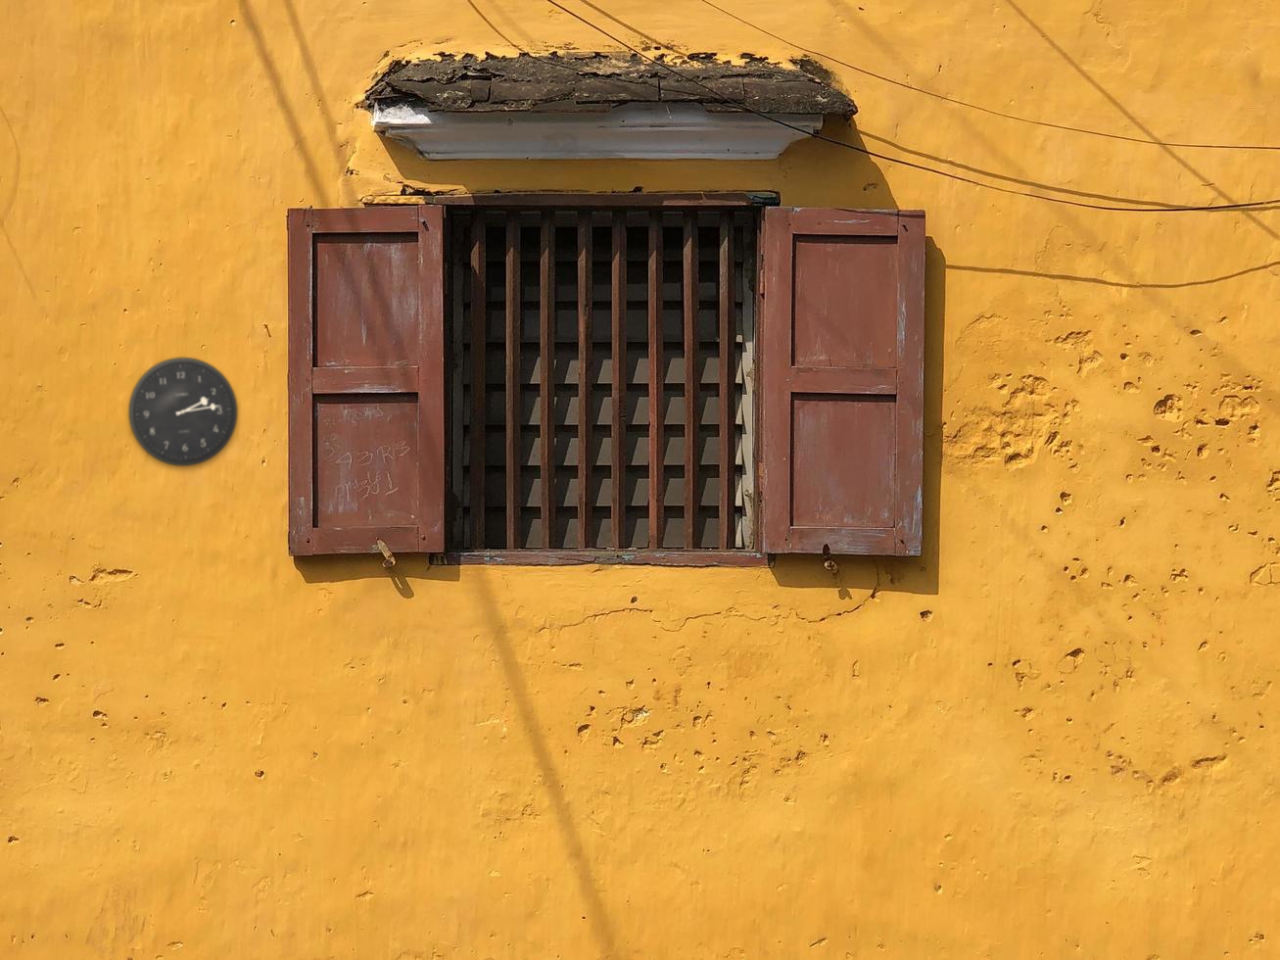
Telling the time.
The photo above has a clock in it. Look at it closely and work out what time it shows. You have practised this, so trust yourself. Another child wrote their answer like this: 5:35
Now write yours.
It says 2:14
